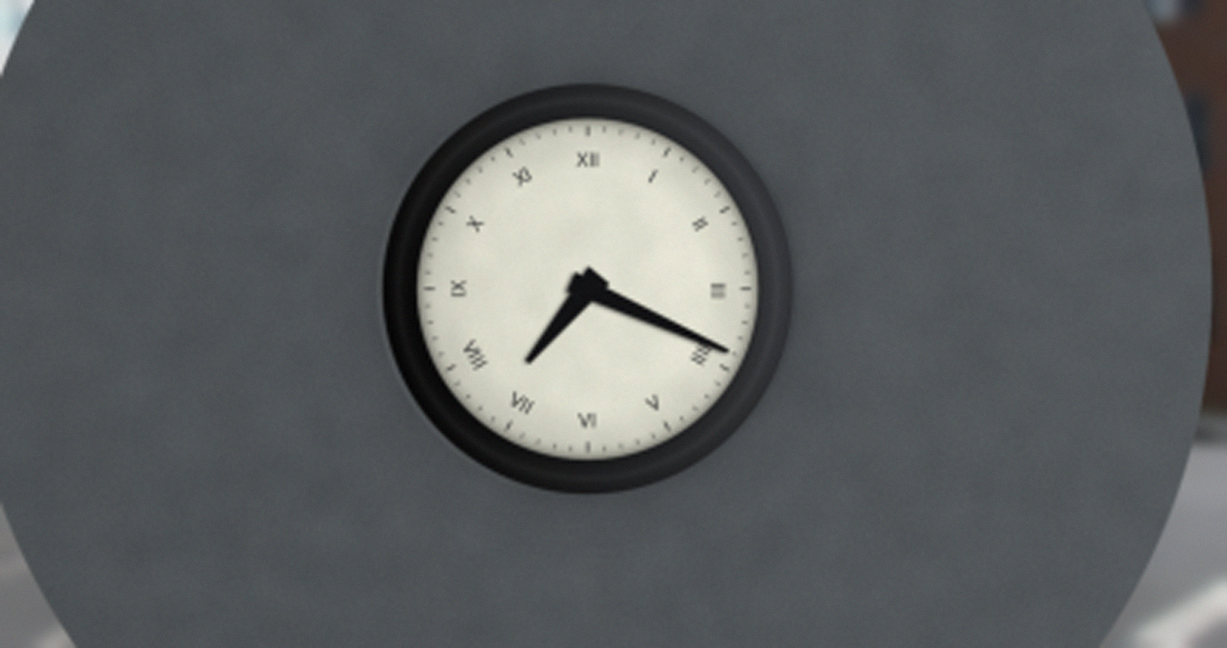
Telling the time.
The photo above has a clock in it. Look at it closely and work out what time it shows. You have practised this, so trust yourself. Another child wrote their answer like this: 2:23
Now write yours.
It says 7:19
